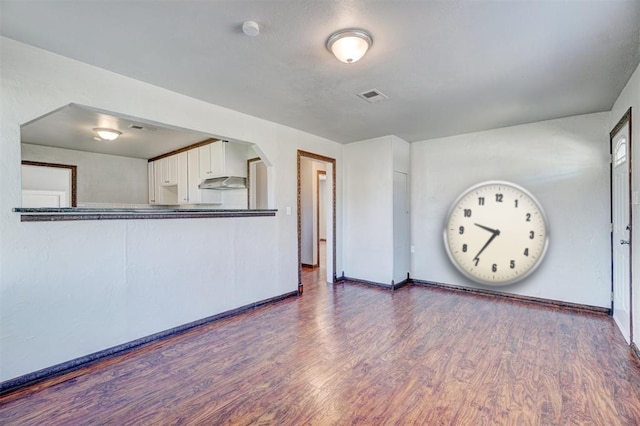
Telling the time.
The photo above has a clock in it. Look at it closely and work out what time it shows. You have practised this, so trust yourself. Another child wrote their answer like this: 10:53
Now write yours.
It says 9:36
